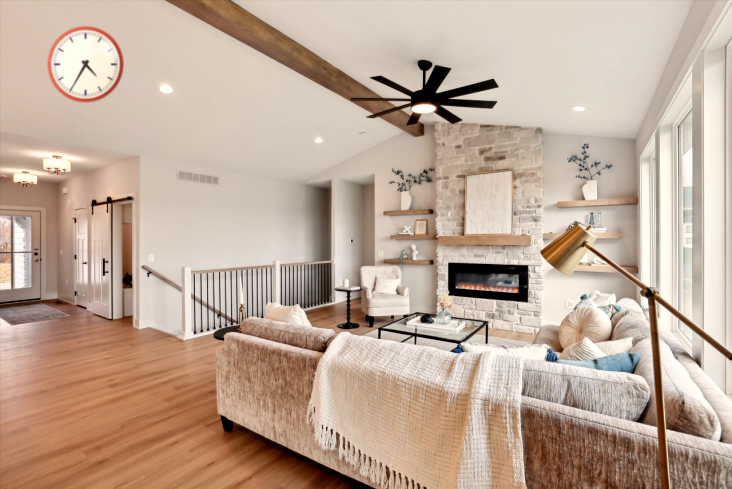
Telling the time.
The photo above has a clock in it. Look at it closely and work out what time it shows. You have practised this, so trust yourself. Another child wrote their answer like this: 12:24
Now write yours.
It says 4:35
